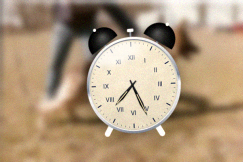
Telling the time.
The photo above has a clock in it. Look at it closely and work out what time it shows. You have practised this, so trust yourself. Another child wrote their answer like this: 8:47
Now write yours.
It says 7:26
